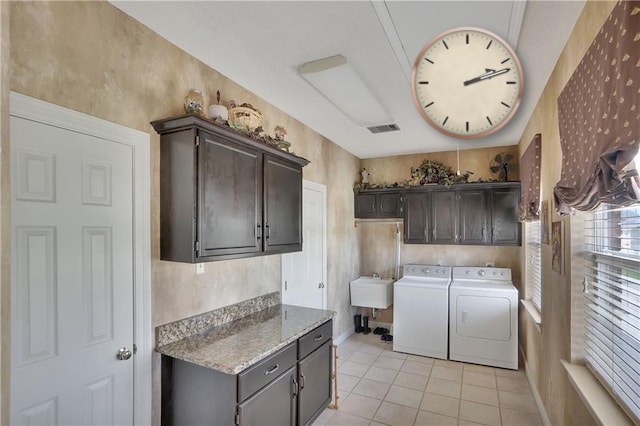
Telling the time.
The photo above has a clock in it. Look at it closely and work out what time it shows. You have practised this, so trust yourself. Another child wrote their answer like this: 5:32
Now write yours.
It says 2:12
